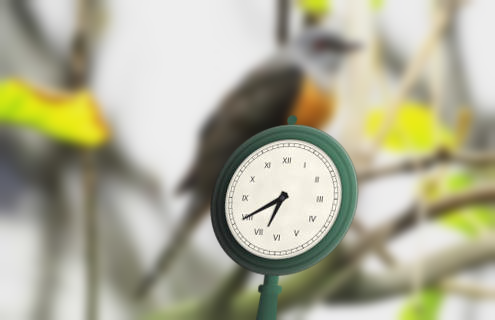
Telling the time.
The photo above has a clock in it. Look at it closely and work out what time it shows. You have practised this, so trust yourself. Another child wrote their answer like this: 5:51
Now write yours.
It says 6:40
